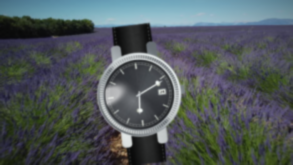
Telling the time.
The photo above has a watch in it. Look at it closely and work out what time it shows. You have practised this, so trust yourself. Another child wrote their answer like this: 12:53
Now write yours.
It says 6:11
